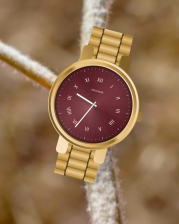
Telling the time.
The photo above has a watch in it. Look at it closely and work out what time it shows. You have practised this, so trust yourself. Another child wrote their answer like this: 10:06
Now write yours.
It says 9:34
